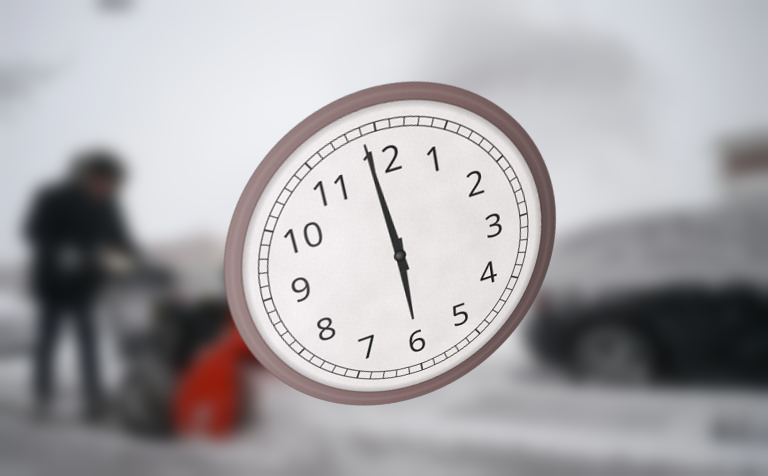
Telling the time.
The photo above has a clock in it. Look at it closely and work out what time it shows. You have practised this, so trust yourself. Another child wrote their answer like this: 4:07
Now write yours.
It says 5:59
